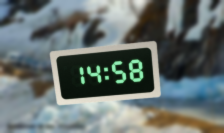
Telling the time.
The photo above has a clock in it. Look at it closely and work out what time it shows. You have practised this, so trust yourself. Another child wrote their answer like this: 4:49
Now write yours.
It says 14:58
